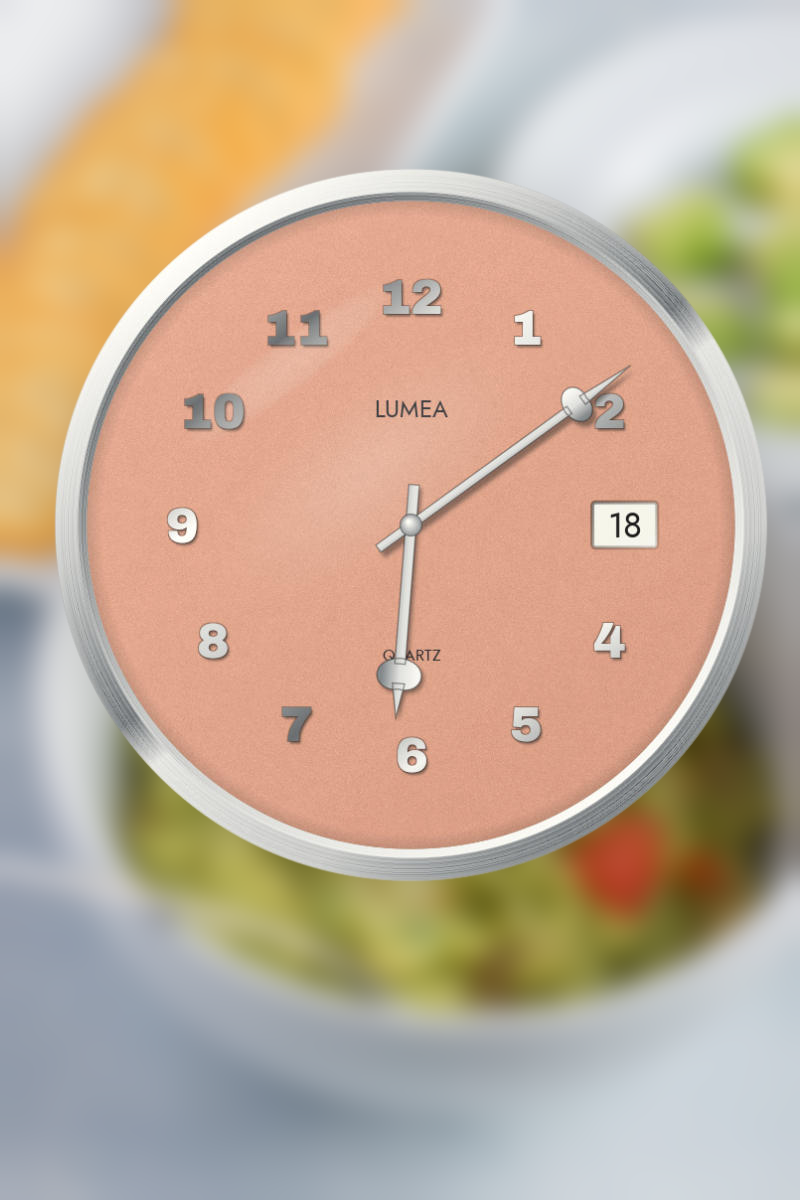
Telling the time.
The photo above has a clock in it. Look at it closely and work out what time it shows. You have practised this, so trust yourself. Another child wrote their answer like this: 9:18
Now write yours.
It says 6:09
